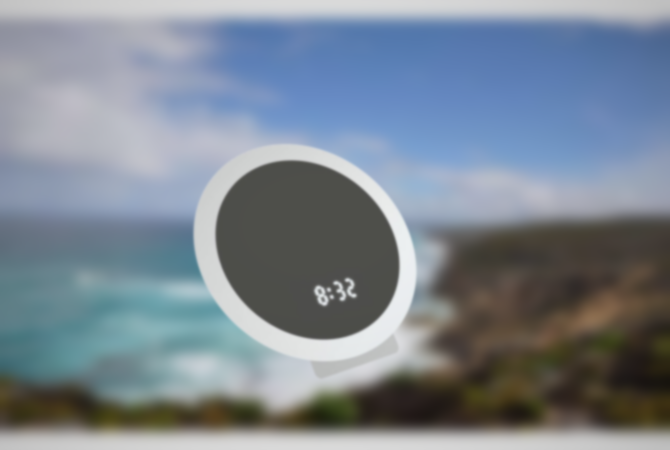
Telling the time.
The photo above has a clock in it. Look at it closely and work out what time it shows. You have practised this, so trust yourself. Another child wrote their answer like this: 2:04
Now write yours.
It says 8:32
